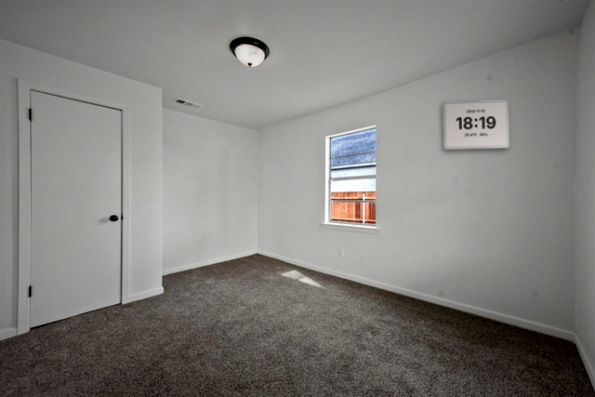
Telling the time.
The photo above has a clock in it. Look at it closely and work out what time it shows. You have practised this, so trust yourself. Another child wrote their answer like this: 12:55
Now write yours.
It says 18:19
